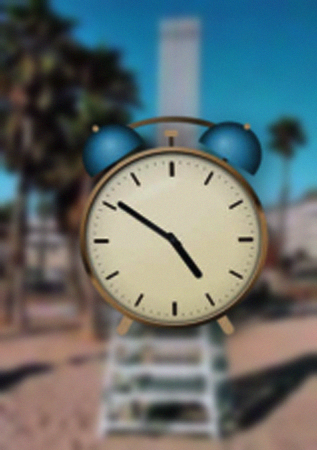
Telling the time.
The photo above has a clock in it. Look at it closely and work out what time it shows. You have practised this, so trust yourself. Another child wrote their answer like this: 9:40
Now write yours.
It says 4:51
